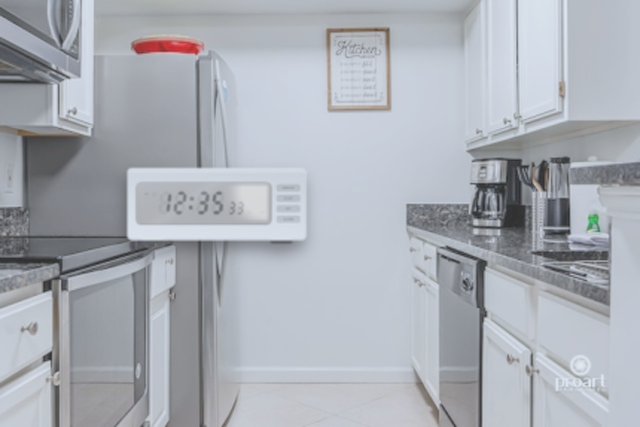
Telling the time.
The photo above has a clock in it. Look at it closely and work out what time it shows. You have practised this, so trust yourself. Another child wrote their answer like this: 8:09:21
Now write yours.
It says 12:35:33
